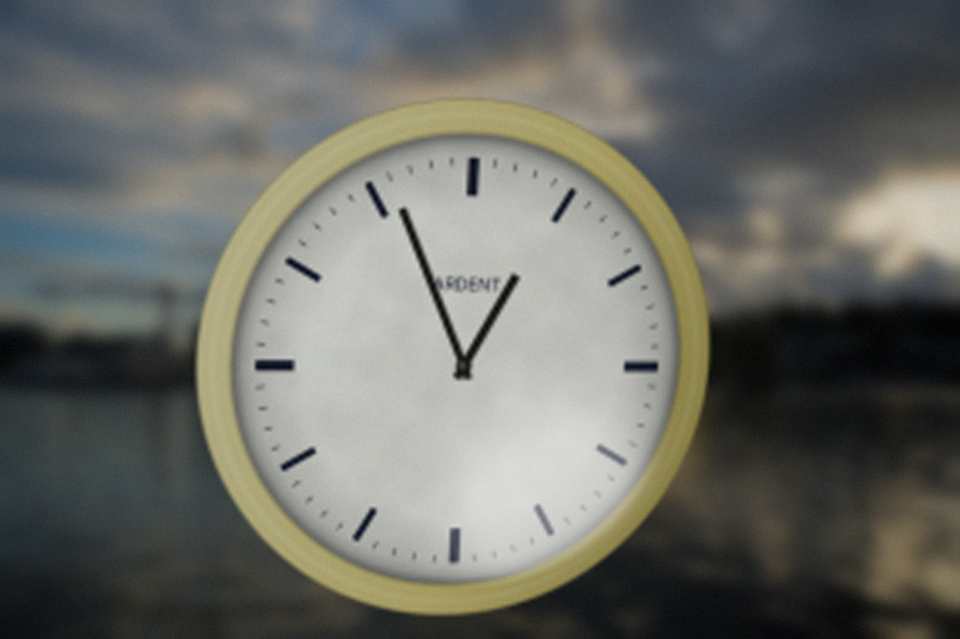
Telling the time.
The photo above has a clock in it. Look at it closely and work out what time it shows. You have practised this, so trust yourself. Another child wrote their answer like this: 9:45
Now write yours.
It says 12:56
